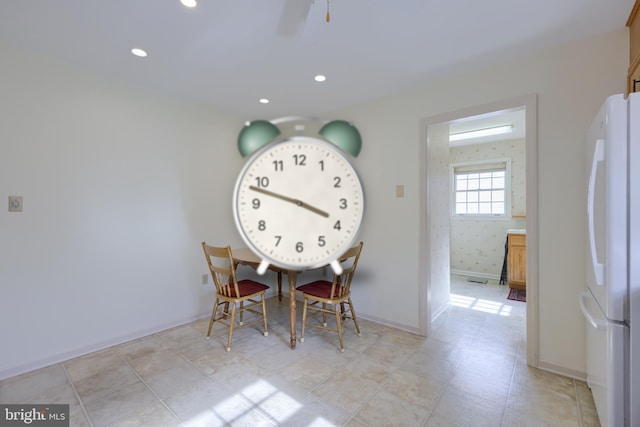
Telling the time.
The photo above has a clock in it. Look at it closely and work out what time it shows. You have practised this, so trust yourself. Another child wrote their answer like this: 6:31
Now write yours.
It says 3:48
